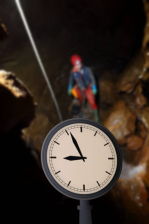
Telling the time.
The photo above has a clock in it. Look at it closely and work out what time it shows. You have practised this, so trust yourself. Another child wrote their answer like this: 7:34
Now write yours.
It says 8:56
